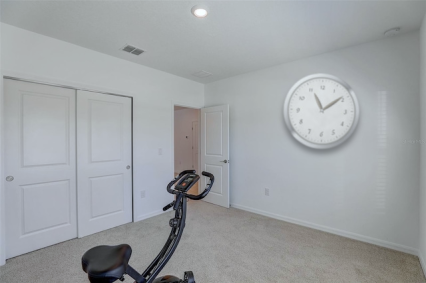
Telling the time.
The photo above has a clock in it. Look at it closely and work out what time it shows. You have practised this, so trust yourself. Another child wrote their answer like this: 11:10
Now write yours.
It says 11:09
